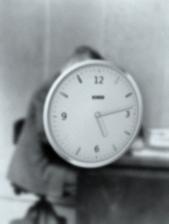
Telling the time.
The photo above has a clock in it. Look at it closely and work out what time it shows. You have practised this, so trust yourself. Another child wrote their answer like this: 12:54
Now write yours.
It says 5:13
